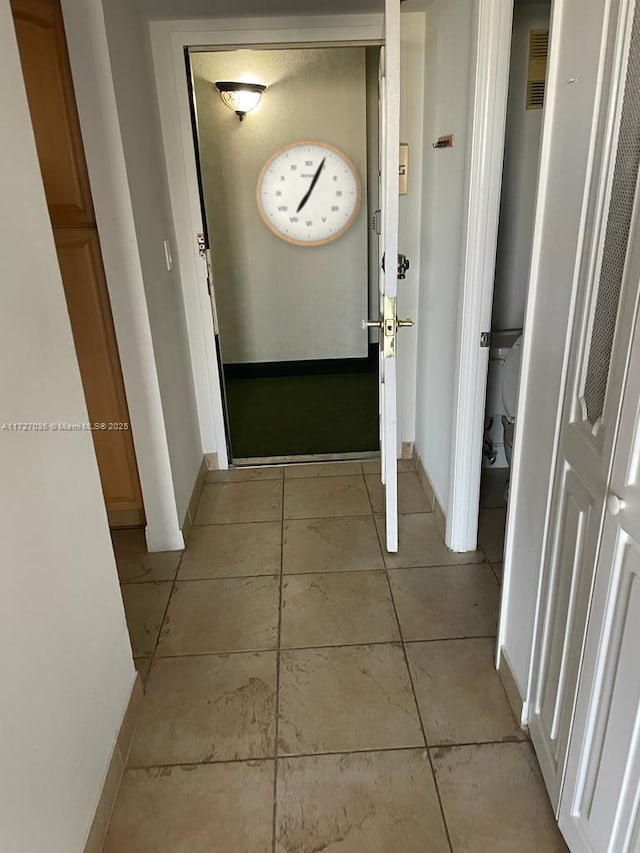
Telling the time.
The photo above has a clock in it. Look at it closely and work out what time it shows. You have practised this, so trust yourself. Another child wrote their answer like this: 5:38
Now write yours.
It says 7:04
